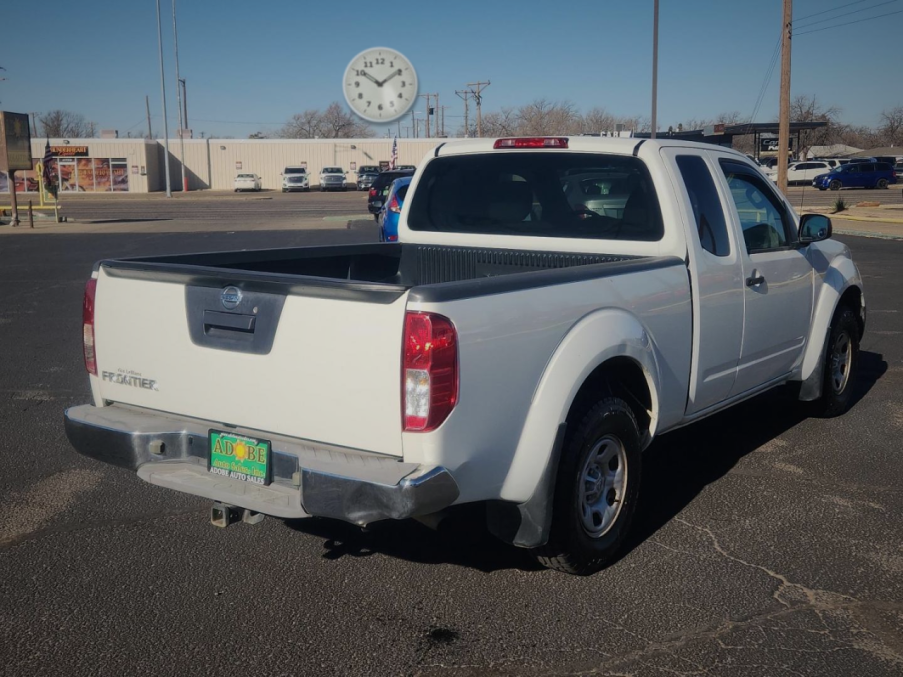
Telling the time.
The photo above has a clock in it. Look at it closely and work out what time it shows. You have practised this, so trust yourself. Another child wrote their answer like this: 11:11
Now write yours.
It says 10:09
